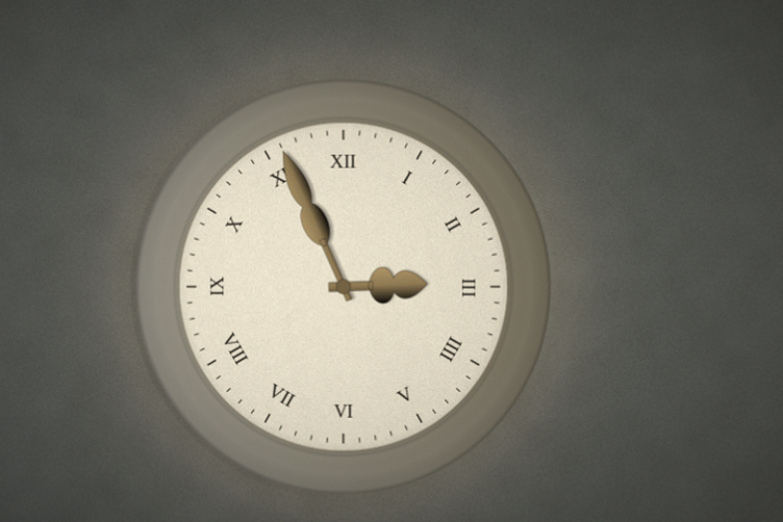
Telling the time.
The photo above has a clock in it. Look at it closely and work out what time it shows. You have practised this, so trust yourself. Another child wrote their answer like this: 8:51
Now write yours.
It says 2:56
